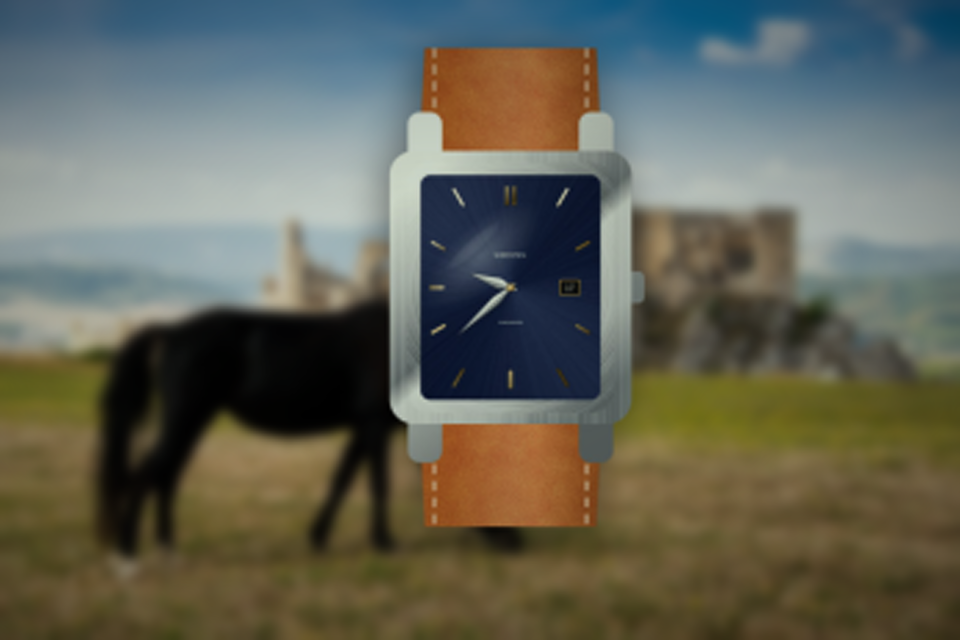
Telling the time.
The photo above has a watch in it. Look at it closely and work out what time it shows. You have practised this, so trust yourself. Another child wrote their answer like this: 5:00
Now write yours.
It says 9:38
